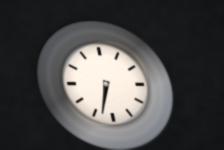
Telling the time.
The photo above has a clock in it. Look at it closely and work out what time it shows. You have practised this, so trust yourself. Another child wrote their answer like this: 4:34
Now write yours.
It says 6:33
